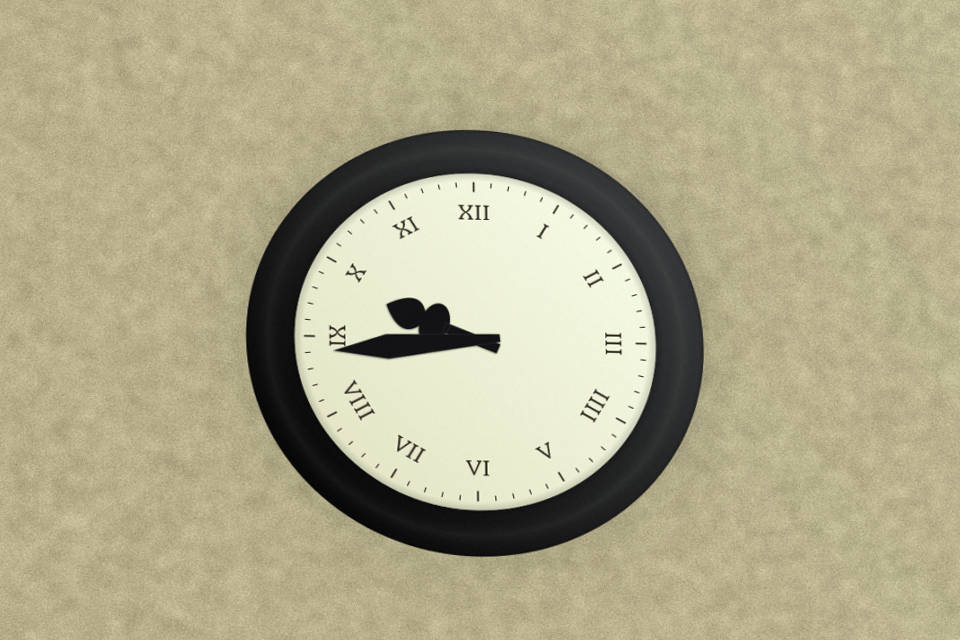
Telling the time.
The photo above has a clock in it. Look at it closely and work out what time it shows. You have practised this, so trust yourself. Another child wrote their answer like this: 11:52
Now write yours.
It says 9:44
